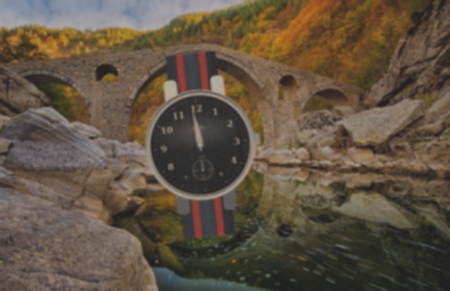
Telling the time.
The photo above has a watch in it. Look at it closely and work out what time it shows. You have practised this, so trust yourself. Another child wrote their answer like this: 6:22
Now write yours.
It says 11:59
